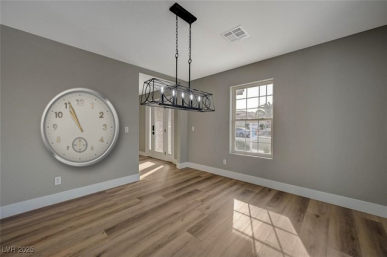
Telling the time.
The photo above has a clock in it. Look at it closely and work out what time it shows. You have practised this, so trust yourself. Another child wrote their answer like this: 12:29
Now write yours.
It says 10:56
